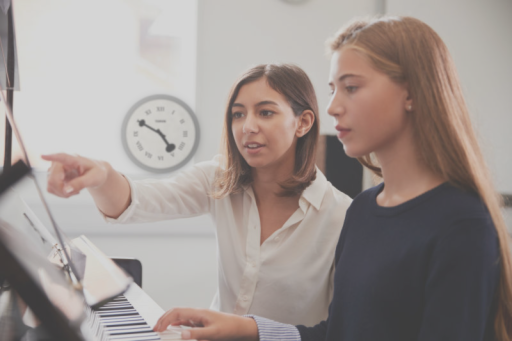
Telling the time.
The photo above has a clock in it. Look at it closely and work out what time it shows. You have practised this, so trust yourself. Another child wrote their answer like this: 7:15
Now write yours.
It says 4:50
